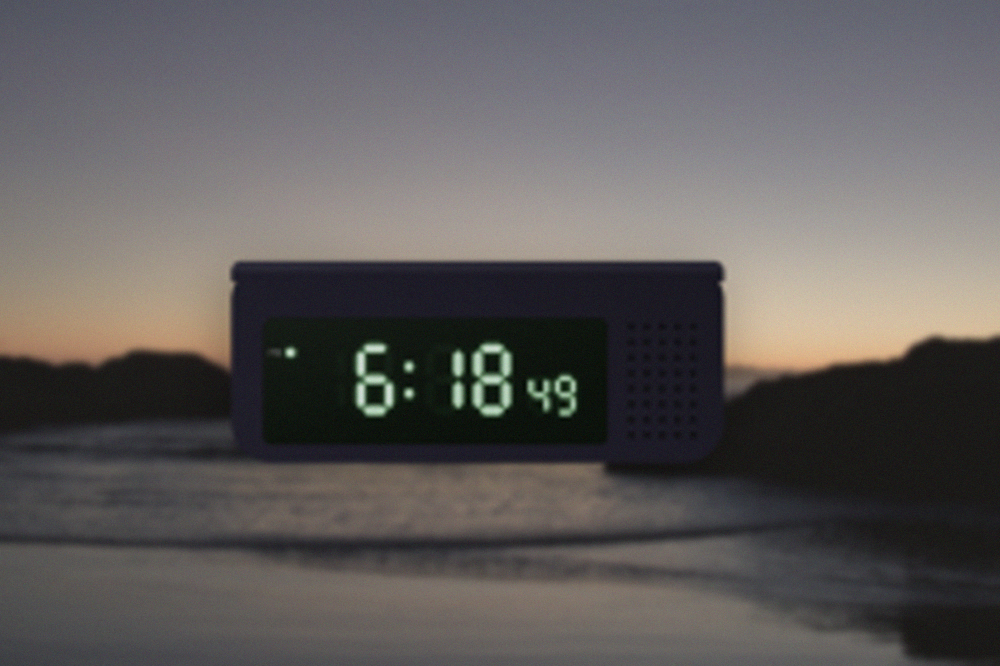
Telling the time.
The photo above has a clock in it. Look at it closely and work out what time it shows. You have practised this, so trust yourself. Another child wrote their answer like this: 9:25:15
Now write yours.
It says 6:18:49
